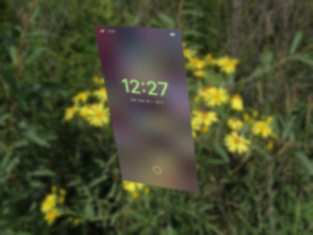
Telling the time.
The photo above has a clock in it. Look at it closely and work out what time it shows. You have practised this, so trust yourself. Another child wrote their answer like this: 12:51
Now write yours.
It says 12:27
